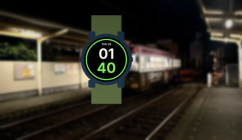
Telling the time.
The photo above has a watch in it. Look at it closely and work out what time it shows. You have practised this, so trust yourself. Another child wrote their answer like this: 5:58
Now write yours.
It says 1:40
